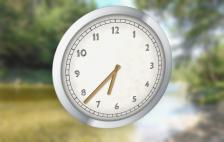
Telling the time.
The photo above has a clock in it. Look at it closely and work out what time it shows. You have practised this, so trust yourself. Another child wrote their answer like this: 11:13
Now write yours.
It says 6:38
